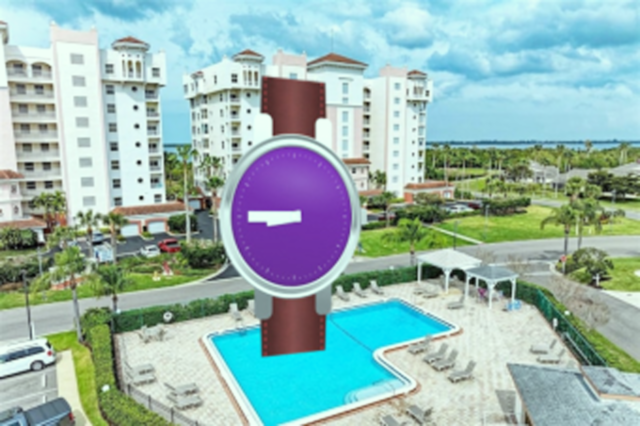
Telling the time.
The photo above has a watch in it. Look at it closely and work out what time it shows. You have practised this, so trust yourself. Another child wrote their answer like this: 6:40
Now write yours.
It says 8:45
